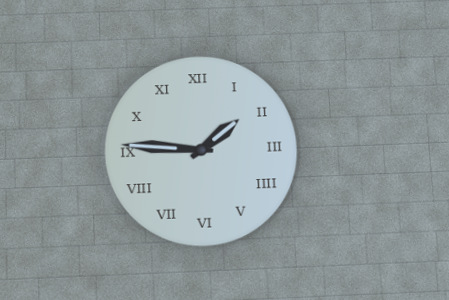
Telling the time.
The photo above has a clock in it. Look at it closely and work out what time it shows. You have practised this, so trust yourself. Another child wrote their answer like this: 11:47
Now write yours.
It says 1:46
